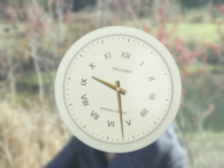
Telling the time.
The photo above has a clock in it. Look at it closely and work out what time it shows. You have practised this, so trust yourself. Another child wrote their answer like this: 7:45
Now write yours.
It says 9:27
